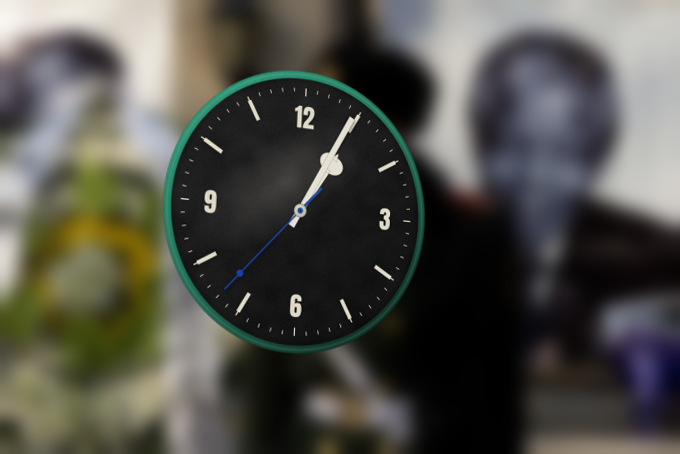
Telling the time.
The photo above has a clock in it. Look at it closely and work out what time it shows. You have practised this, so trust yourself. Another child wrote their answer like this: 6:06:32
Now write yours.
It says 1:04:37
